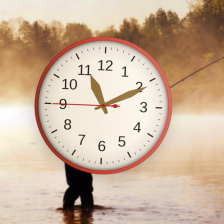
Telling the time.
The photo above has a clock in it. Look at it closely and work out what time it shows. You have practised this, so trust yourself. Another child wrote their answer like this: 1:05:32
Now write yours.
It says 11:10:45
